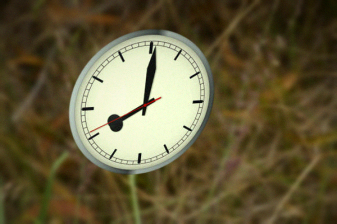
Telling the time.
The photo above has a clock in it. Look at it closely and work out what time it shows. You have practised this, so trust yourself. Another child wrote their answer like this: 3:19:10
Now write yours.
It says 8:00:41
